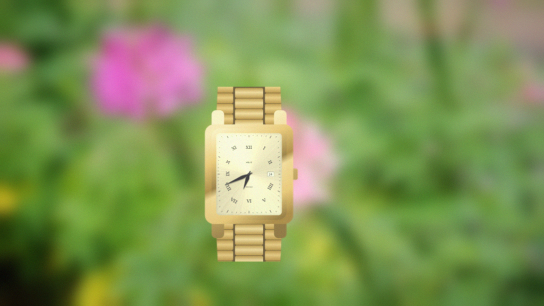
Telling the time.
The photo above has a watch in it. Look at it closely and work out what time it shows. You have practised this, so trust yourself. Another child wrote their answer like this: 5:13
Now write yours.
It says 6:41
